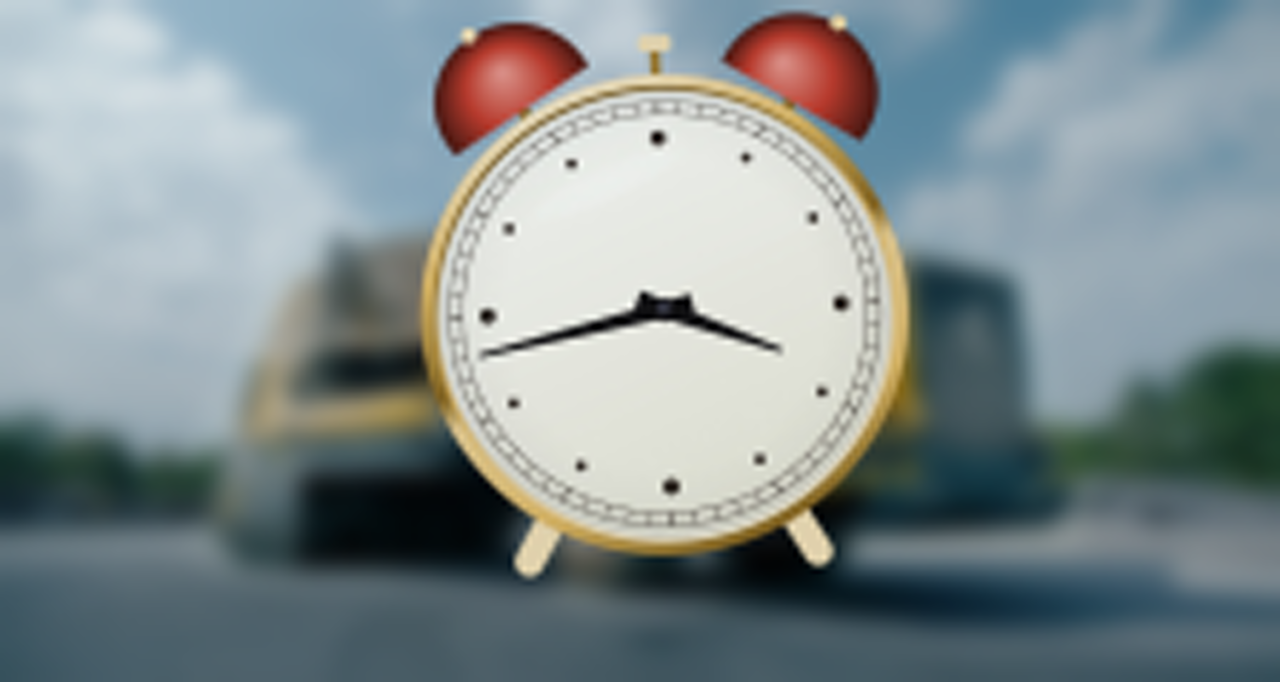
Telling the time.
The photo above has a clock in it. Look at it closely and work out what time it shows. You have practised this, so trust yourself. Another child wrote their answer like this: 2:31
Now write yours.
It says 3:43
